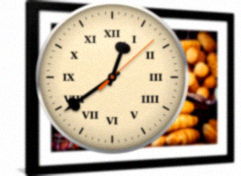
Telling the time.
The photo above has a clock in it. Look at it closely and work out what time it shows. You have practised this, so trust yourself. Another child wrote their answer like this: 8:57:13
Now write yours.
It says 12:39:08
